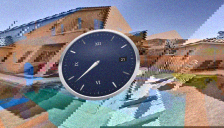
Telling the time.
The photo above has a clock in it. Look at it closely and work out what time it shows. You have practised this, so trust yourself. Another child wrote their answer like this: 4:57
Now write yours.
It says 7:38
